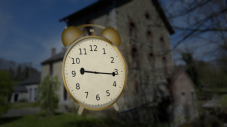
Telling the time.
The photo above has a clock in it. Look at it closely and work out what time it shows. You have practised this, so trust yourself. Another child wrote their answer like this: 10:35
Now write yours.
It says 9:16
